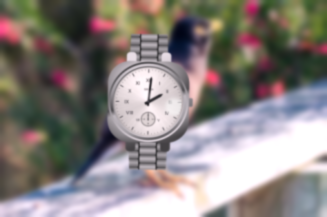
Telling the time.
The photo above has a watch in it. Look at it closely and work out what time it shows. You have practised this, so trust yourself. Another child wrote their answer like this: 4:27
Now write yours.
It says 2:01
